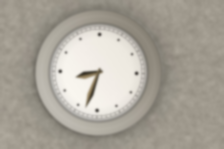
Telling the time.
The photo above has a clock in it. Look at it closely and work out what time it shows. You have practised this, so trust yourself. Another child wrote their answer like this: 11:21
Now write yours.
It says 8:33
